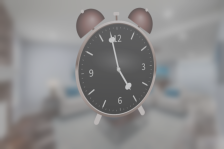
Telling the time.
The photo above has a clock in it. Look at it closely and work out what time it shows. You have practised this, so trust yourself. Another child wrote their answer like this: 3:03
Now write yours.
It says 4:58
